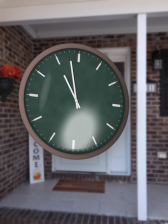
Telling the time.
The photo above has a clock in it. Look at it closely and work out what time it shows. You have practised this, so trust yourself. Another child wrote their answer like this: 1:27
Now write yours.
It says 10:58
